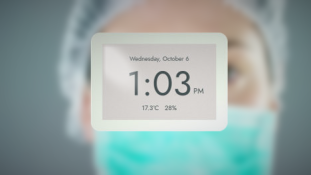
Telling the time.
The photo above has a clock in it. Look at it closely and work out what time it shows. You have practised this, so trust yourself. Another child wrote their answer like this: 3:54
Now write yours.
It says 1:03
